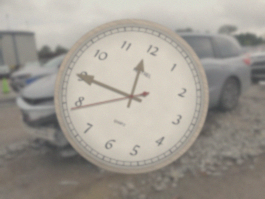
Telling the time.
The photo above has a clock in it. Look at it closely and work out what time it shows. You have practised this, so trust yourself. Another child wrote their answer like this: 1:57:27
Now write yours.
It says 11:44:39
